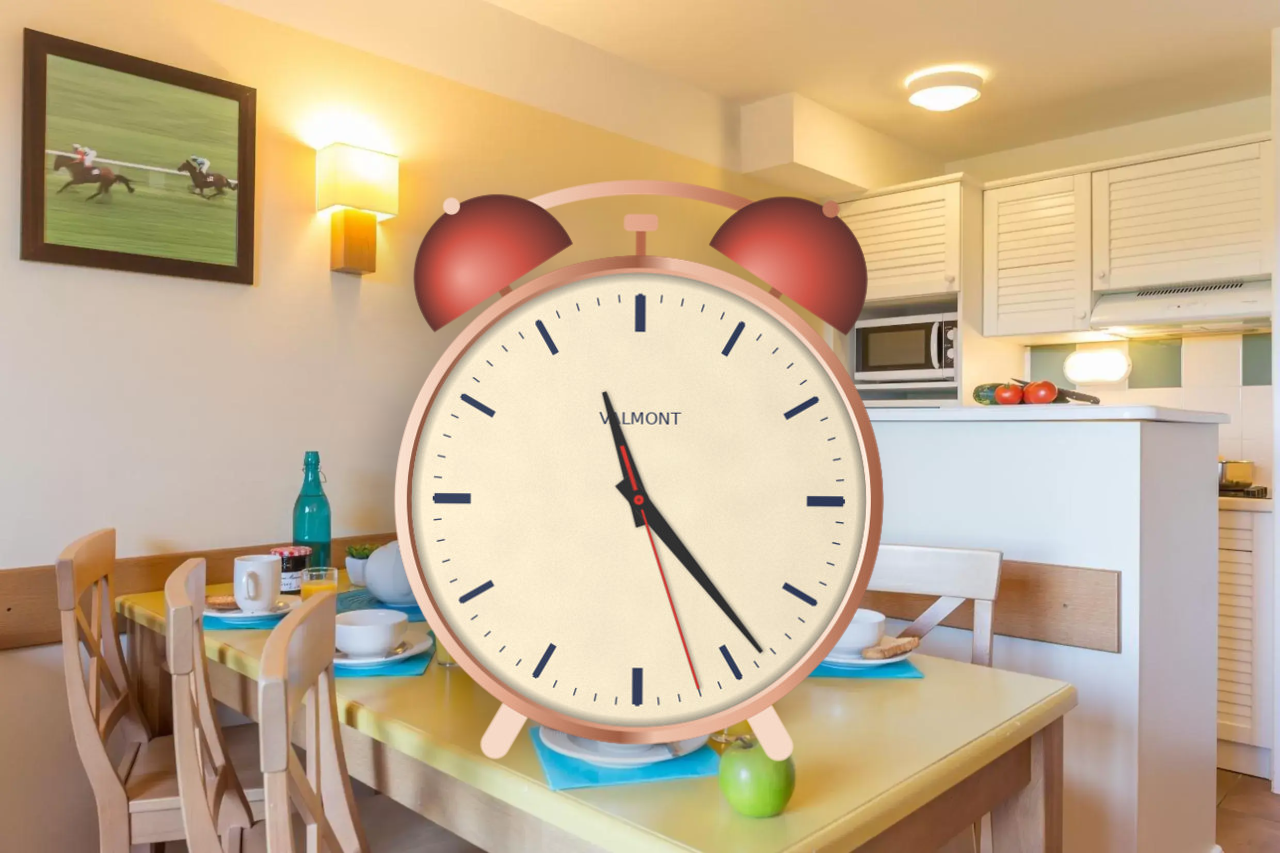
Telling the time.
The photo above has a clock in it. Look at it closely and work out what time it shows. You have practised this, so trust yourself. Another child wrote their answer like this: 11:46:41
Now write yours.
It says 11:23:27
